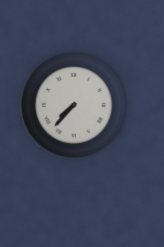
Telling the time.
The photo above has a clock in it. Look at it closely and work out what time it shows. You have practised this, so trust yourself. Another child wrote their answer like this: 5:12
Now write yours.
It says 7:37
